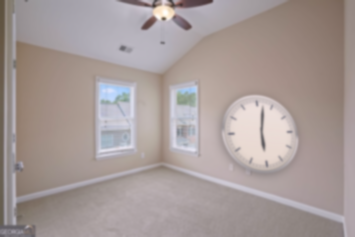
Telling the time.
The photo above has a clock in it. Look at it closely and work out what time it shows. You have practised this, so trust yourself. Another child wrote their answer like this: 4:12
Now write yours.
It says 6:02
